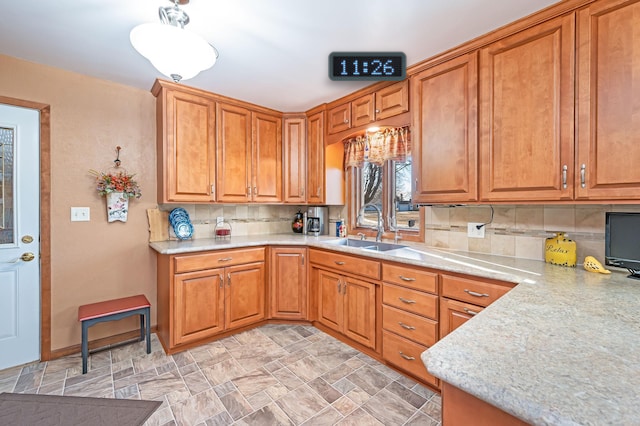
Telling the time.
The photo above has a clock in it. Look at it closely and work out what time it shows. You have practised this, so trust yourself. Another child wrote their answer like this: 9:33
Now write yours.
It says 11:26
